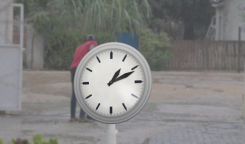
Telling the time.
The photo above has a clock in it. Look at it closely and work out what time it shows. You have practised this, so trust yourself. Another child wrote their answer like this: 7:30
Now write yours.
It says 1:11
